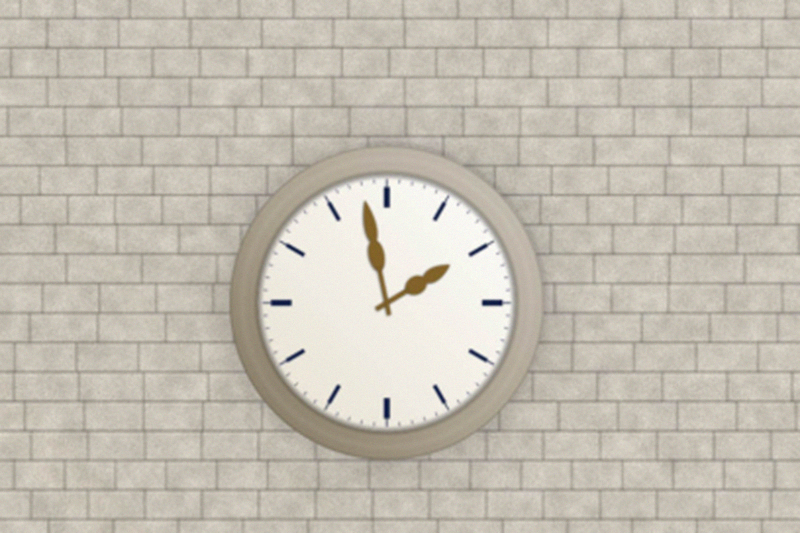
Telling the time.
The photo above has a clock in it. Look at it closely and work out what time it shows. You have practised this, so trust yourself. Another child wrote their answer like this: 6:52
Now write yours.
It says 1:58
